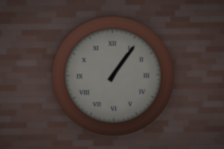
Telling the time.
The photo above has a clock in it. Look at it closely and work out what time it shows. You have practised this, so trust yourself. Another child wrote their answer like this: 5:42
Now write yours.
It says 1:06
